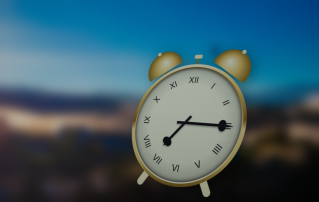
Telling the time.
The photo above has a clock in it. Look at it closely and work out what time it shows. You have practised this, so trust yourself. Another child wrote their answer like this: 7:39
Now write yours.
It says 7:15
